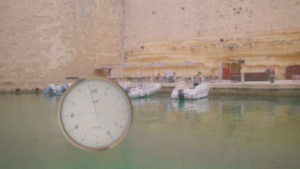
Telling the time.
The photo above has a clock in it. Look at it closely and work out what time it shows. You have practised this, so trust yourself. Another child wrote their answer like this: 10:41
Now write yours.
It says 8:58
